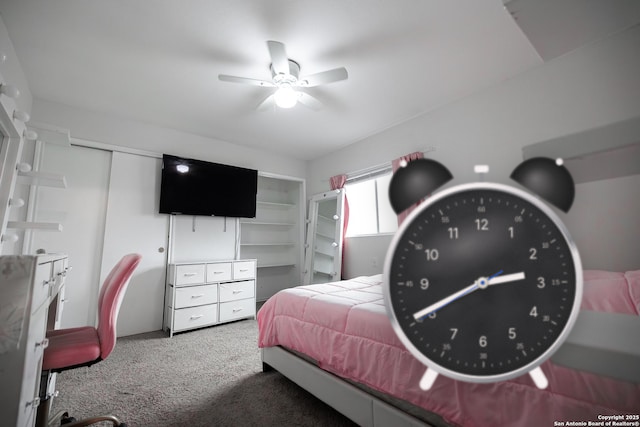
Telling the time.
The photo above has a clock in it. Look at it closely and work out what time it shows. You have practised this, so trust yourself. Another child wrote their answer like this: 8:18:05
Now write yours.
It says 2:40:40
